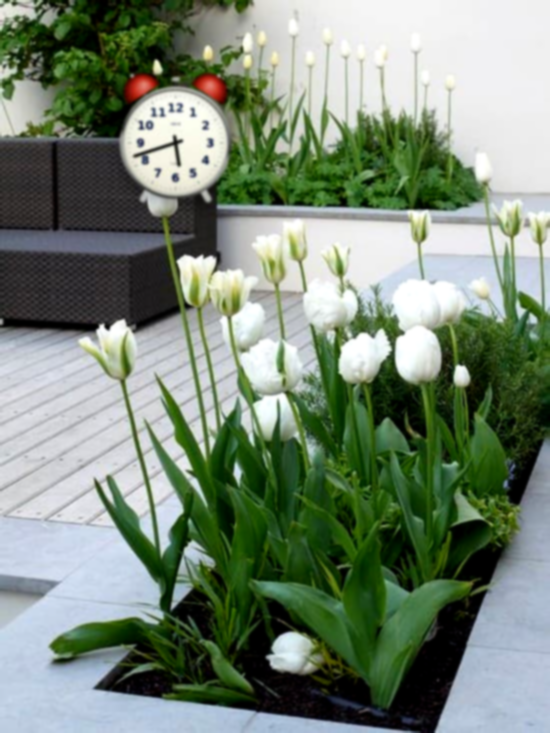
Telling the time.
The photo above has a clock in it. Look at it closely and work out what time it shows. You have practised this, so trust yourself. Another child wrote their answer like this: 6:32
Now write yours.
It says 5:42
